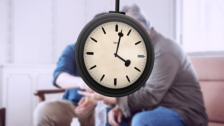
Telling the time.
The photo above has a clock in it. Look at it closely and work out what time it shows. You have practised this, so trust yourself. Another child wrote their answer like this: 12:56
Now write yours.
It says 4:02
